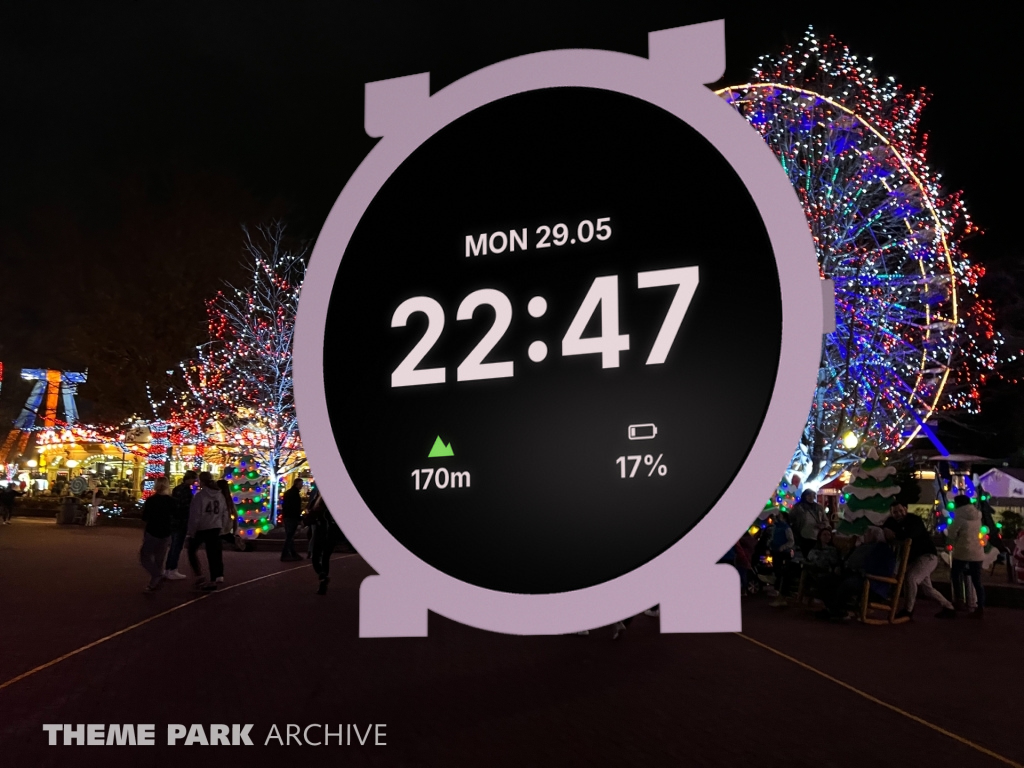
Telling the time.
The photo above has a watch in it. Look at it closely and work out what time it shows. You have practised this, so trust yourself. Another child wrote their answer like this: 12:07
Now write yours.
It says 22:47
